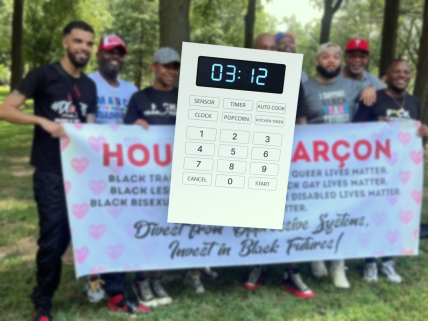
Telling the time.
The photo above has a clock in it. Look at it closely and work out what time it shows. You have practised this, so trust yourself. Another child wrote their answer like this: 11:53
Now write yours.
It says 3:12
